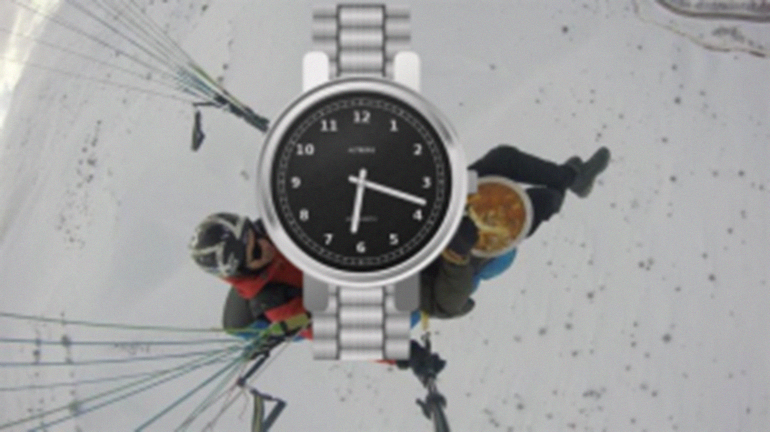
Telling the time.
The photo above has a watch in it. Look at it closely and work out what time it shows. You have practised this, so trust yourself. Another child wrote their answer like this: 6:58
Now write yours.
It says 6:18
